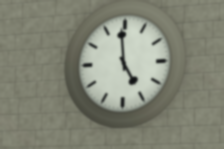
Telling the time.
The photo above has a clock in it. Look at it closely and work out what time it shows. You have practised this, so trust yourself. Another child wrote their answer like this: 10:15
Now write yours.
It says 4:59
